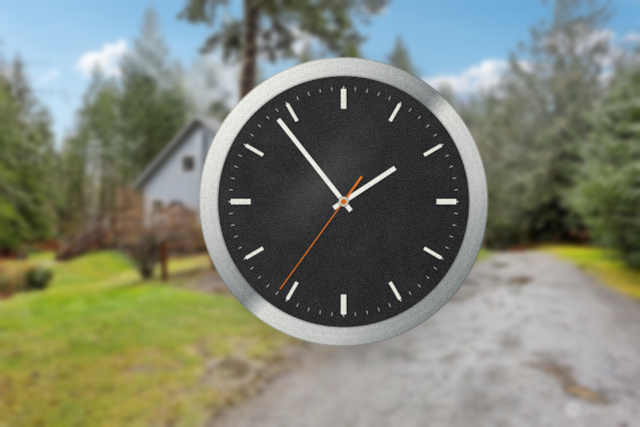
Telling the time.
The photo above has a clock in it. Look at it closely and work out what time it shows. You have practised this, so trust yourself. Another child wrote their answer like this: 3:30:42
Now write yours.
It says 1:53:36
